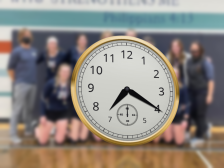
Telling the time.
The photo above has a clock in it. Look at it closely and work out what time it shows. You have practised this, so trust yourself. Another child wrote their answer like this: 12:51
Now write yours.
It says 7:20
